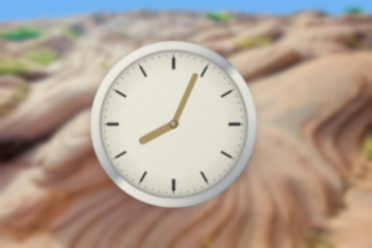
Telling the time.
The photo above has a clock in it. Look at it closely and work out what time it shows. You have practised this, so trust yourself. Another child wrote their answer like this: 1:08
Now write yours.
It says 8:04
